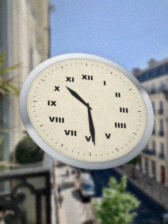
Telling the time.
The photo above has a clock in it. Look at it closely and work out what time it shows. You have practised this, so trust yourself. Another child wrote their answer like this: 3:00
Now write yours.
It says 10:29
